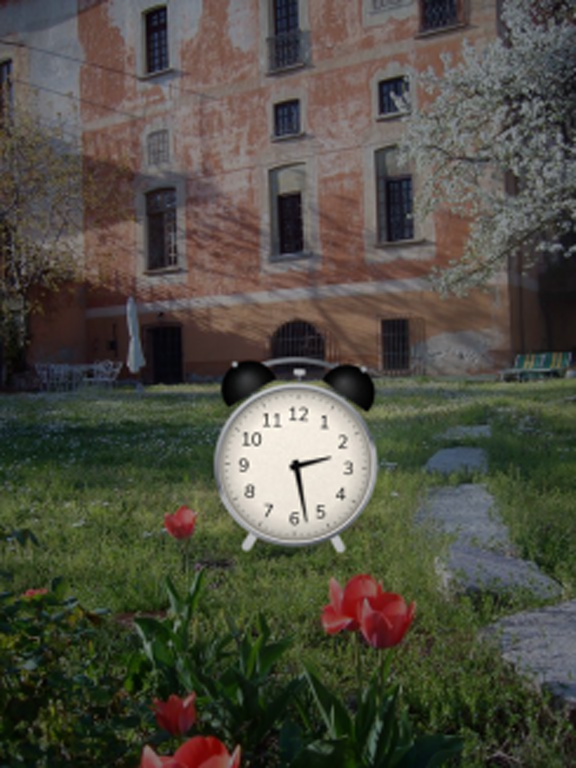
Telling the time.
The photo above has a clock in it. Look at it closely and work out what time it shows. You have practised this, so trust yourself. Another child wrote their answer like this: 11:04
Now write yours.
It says 2:28
